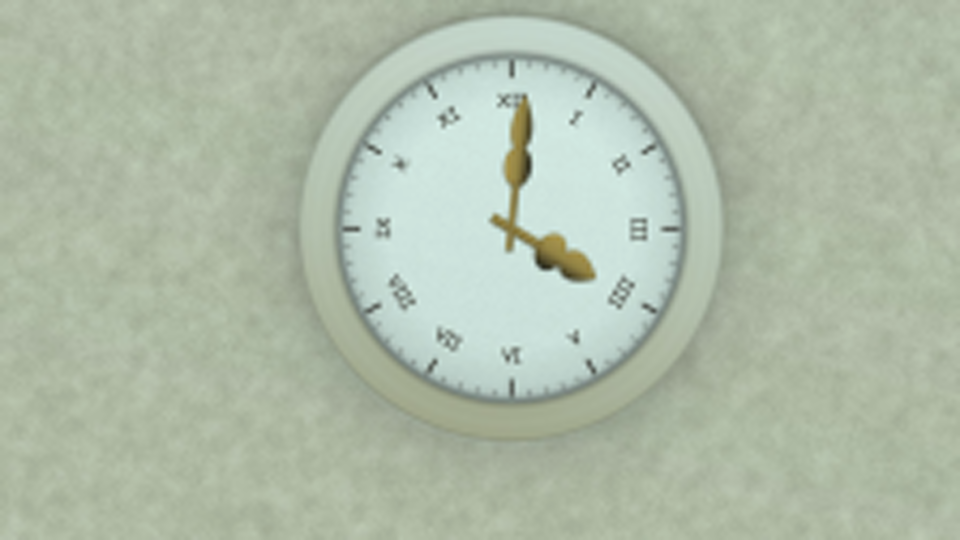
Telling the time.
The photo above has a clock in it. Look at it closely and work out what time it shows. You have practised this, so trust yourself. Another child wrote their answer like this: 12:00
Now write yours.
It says 4:01
